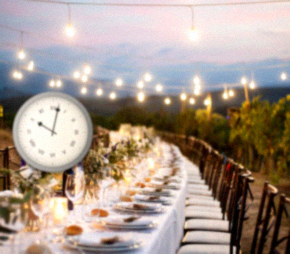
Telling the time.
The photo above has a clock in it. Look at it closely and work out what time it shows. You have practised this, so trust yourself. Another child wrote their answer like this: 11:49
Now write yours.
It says 10:02
